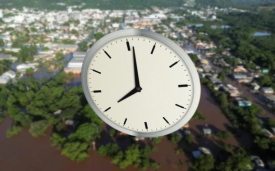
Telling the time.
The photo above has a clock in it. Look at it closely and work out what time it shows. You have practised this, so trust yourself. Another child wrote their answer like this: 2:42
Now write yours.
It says 8:01
